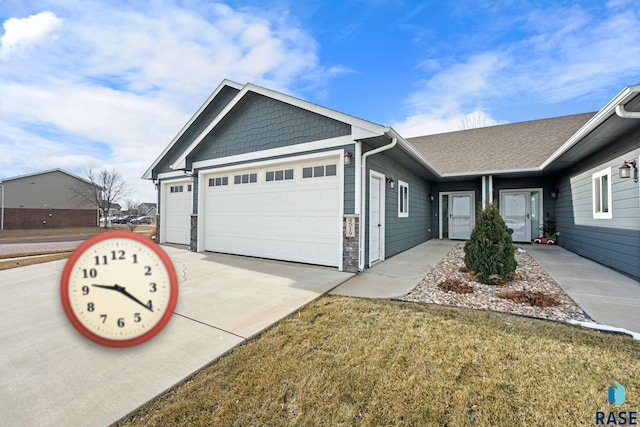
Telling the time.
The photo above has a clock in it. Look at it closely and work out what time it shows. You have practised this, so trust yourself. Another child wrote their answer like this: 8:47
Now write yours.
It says 9:21
